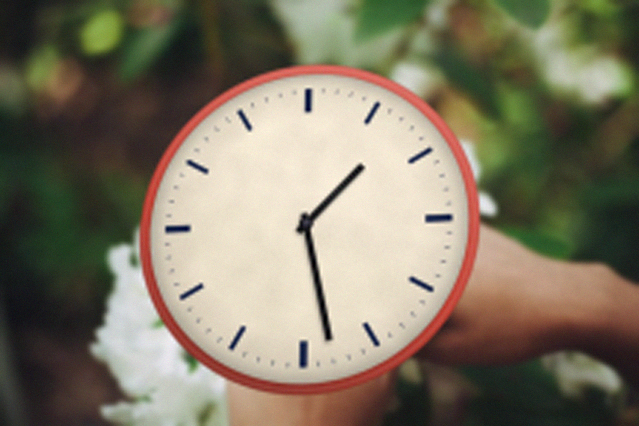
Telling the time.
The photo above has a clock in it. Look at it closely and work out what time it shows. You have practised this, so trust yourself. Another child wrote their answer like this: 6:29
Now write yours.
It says 1:28
